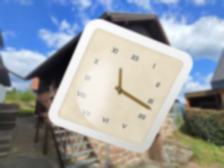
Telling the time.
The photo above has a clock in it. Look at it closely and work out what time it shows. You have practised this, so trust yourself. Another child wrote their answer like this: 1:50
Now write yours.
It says 11:17
